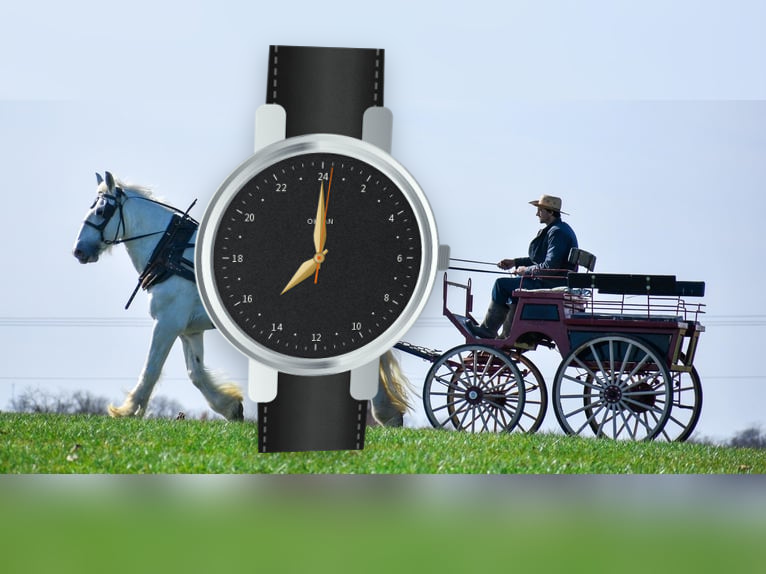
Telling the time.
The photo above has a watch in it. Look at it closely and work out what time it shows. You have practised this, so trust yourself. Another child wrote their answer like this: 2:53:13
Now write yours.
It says 15:00:01
